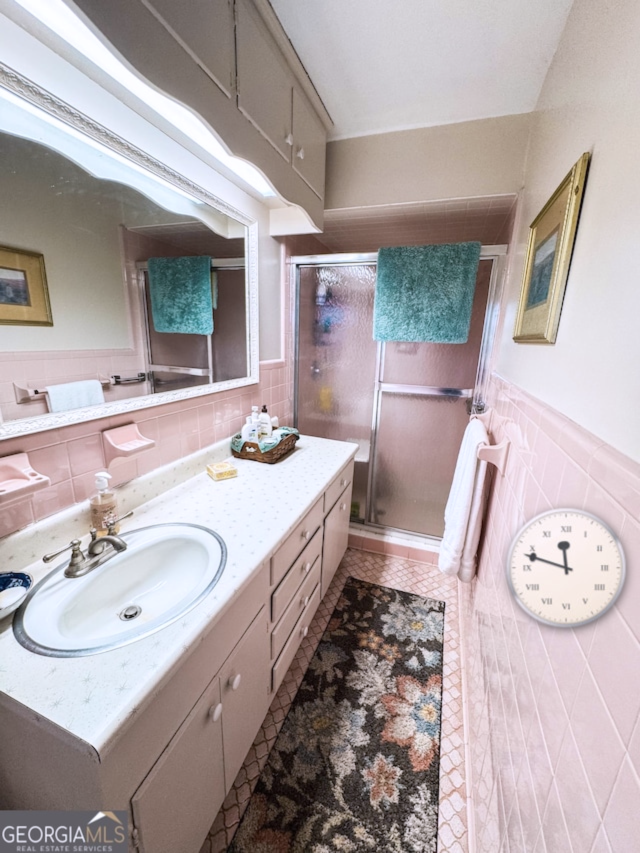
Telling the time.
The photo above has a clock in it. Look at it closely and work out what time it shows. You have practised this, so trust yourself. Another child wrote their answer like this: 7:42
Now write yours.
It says 11:48
